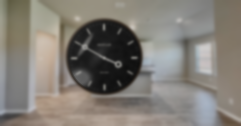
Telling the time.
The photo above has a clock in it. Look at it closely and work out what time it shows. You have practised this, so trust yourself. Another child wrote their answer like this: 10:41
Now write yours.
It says 3:50
